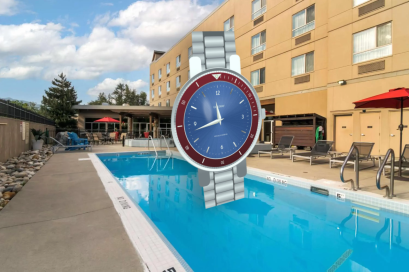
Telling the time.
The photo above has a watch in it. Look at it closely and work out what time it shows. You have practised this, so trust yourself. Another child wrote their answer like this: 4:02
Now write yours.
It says 11:43
